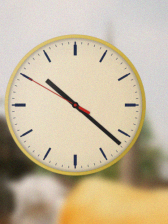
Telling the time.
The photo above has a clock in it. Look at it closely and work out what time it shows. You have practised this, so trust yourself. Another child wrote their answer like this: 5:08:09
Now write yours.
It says 10:21:50
